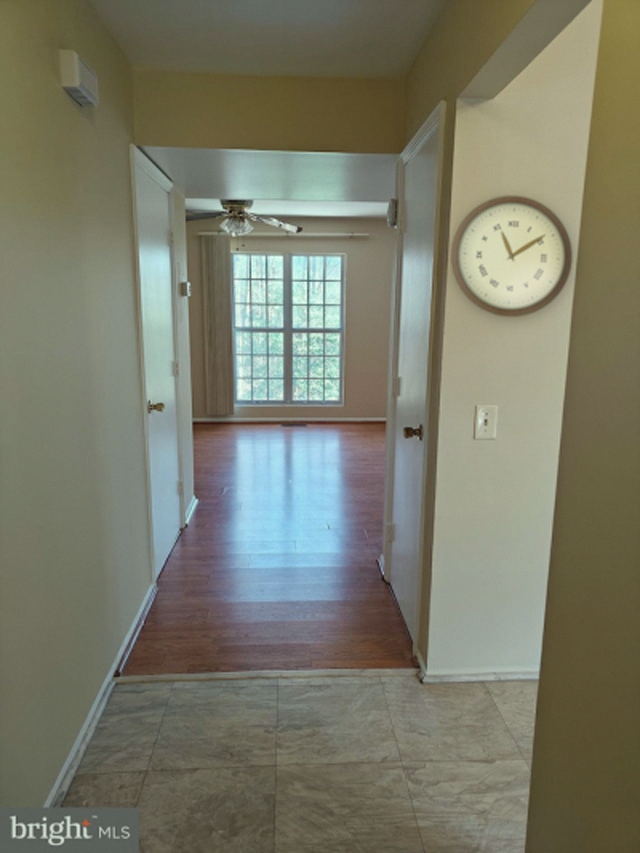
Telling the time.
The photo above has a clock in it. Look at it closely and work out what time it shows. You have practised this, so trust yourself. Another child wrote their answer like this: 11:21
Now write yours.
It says 11:09
